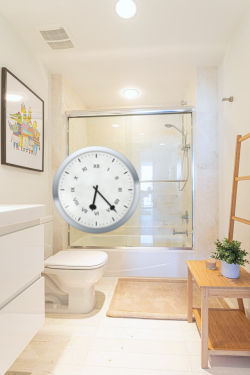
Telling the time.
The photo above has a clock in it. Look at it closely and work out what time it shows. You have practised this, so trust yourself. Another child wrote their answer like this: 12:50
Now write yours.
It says 6:23
